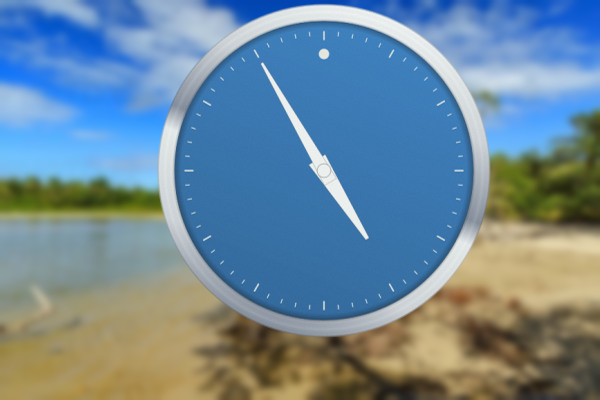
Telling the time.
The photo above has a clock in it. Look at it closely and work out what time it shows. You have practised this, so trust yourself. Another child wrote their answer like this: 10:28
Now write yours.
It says 4:55
